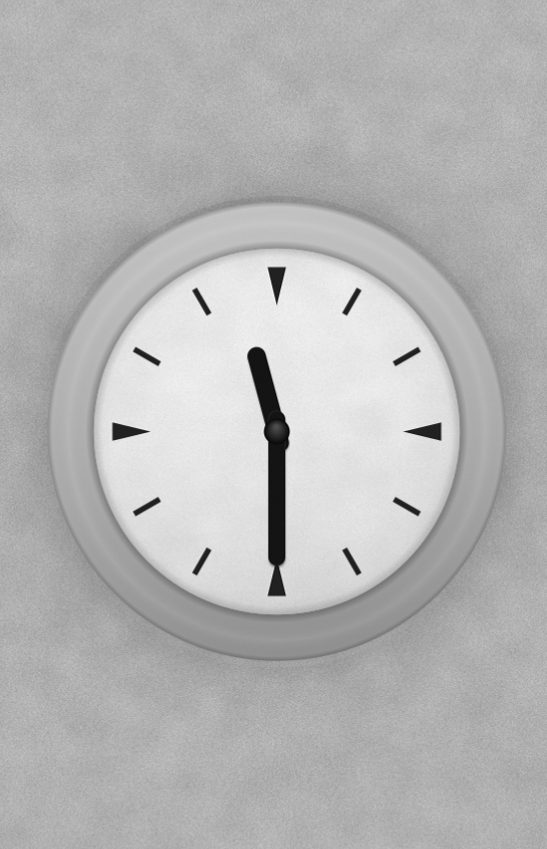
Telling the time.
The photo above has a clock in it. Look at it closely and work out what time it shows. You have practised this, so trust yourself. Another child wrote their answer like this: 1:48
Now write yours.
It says 11:30
